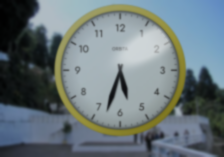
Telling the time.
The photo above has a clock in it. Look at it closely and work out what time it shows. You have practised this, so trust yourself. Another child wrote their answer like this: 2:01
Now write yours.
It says 5:33
